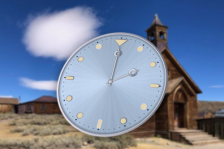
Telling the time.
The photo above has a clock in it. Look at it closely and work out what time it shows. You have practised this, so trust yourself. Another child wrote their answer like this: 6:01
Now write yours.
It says 2:00
